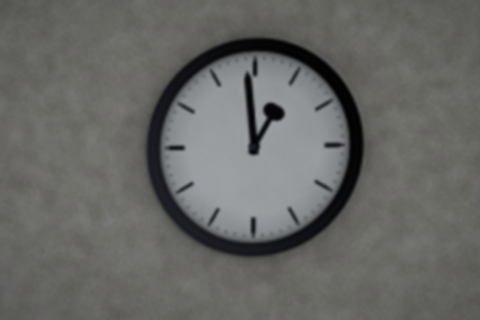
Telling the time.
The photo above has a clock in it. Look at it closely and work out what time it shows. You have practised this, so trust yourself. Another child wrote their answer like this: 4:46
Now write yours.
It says 12:59
